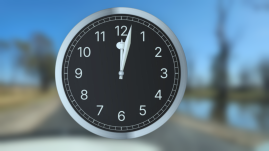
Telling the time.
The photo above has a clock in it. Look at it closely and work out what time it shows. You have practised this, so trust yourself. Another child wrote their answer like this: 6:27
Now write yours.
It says 12:02
